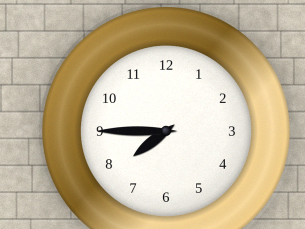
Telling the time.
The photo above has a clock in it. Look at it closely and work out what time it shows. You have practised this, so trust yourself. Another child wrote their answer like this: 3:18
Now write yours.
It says 7:45
